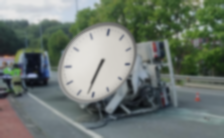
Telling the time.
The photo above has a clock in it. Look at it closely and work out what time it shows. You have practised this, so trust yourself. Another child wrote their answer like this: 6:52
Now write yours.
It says 6:32
